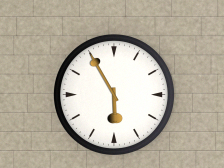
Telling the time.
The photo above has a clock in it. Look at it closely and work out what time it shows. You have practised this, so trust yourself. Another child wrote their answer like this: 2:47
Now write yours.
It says 5:55
